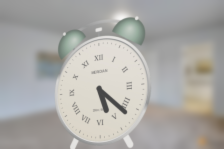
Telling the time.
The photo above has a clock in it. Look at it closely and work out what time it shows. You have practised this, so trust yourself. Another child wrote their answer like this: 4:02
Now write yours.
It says 5:22
